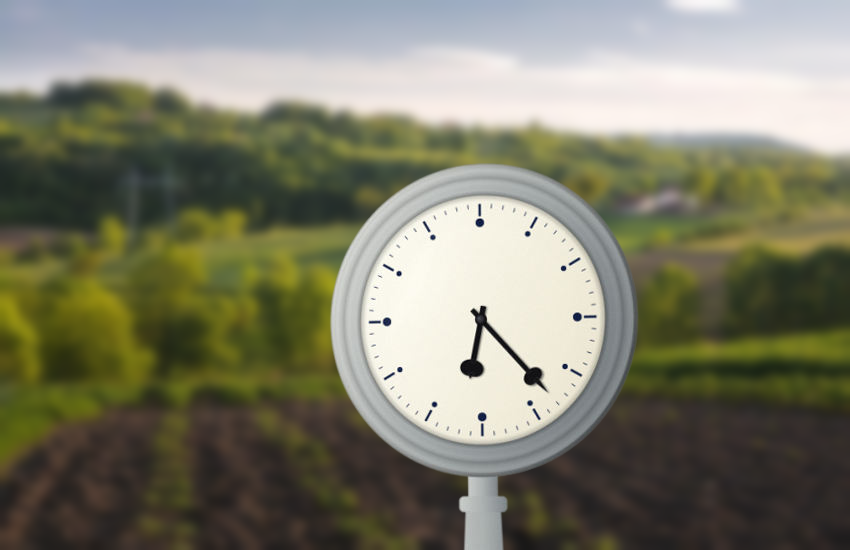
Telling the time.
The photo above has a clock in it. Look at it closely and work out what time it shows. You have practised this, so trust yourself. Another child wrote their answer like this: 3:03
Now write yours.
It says 6:23
